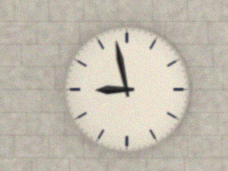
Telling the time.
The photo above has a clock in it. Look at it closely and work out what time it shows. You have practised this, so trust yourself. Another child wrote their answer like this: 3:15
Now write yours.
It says 8:58
